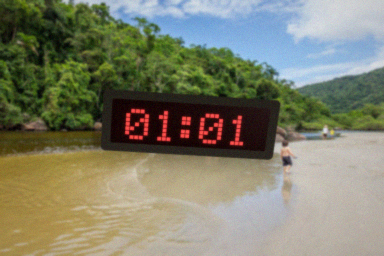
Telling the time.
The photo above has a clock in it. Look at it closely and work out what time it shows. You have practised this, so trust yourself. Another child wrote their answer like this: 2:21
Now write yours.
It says 1:01
